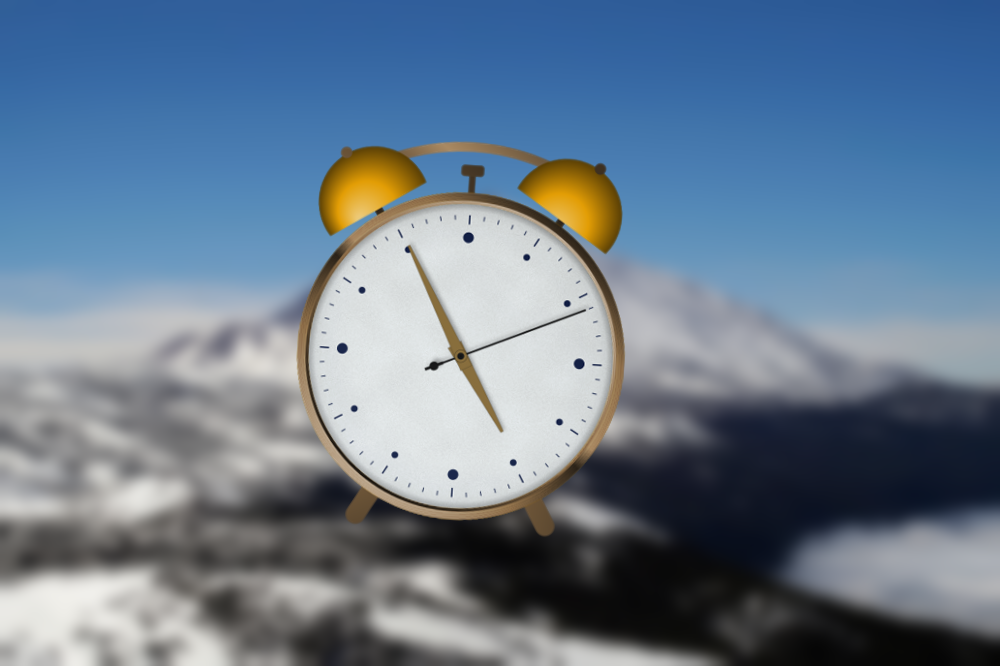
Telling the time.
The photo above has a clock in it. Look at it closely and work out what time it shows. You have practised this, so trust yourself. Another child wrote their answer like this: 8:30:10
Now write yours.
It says 4:55:11
